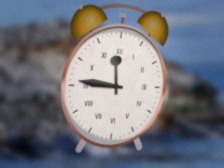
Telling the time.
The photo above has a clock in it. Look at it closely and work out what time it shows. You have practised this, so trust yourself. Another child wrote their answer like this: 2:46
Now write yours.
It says 11:46
